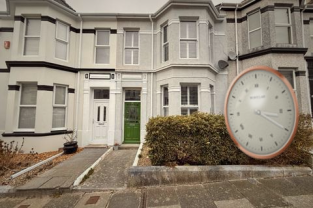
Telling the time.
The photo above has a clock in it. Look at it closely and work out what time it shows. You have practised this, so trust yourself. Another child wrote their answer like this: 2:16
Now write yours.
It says 3:20
